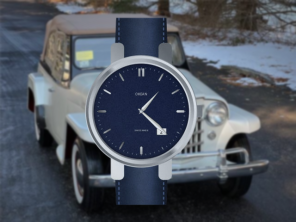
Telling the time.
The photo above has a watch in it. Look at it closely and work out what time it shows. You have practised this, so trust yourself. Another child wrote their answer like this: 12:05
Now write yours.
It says 1:22
